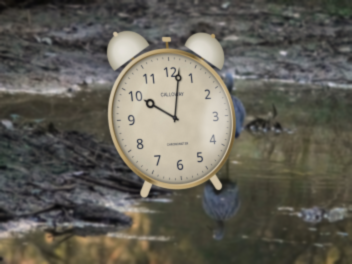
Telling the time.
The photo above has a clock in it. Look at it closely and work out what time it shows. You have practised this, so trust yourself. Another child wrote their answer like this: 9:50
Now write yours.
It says 10:02
